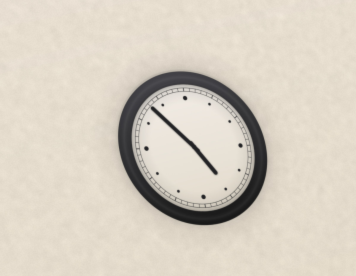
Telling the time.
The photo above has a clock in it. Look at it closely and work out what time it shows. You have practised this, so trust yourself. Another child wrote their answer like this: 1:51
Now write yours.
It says 4:53
